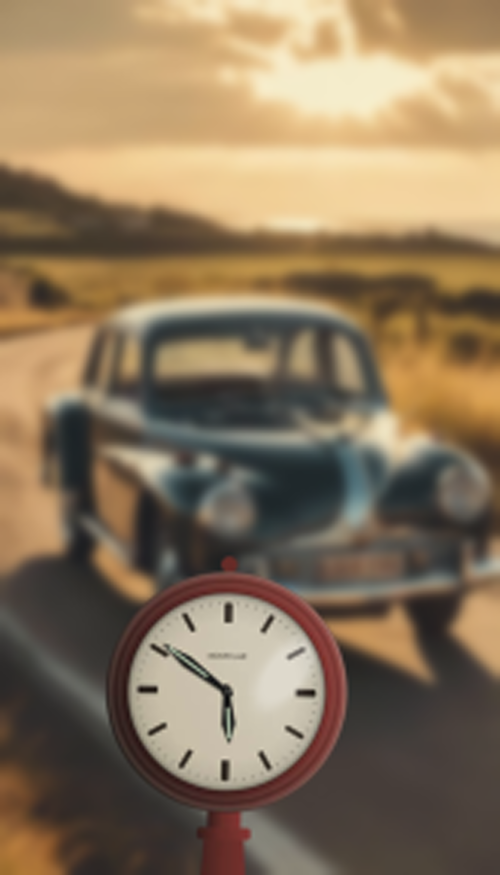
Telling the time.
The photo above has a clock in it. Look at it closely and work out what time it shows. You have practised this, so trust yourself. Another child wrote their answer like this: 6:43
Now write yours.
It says 5:51
